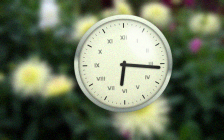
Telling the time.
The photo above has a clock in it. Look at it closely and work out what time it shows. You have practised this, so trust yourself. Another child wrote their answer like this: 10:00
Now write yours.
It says 6:16
